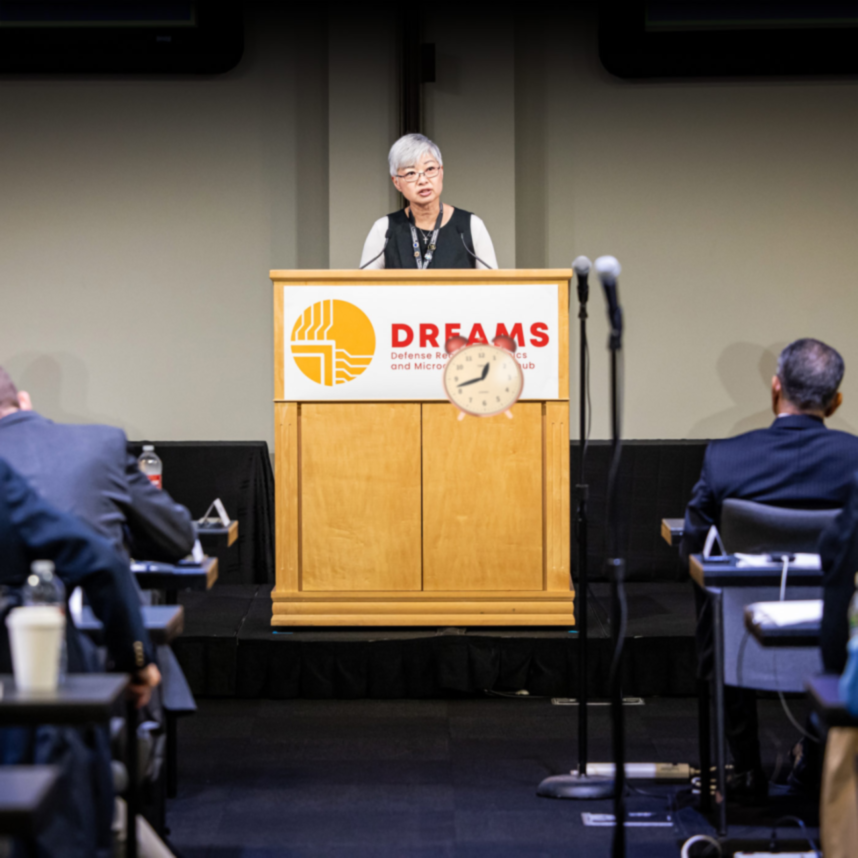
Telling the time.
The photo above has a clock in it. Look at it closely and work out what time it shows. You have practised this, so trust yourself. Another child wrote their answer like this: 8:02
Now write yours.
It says 12:42
